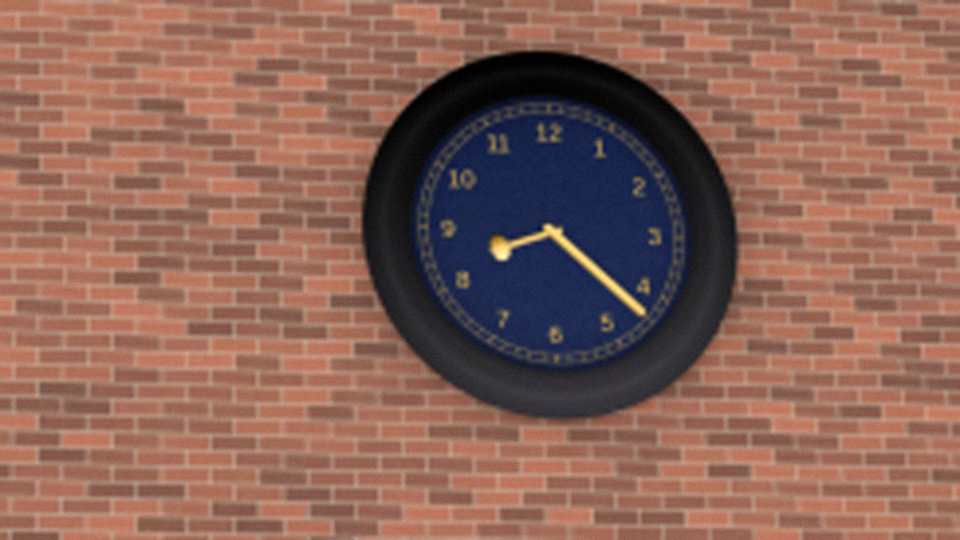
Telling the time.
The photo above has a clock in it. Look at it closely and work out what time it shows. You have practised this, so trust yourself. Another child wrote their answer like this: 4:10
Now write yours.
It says 8:22
